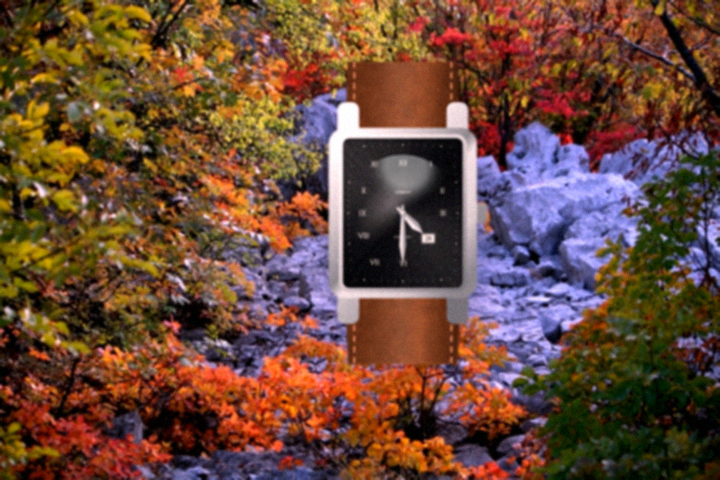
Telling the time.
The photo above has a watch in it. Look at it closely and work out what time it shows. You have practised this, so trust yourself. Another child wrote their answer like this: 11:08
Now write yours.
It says 4:30
